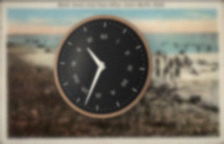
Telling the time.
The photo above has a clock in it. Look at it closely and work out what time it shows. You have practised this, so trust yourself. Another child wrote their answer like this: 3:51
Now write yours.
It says 10:33
